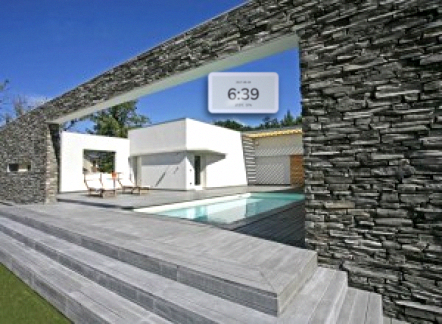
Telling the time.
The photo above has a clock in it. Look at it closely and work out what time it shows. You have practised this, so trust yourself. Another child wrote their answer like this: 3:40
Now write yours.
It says 6:39
